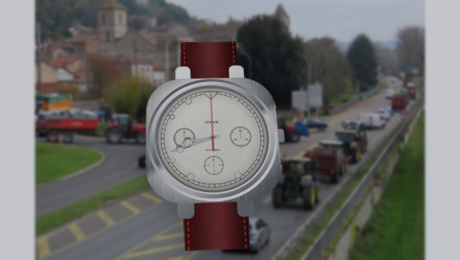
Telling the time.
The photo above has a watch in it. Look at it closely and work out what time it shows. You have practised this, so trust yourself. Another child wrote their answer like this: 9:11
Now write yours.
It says 8:42
